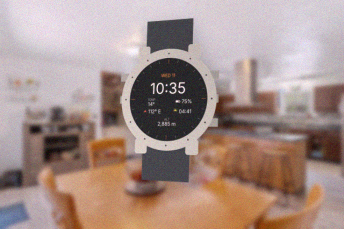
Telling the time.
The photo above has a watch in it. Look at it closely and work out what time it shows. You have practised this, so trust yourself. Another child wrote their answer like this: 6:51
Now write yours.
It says 10:35
